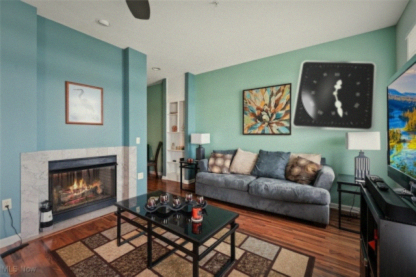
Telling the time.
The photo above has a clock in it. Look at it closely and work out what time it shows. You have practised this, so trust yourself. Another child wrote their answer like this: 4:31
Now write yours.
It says 12:27
